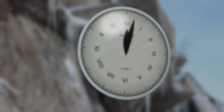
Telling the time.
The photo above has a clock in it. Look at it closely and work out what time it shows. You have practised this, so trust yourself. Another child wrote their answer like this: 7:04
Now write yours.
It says 12:02
